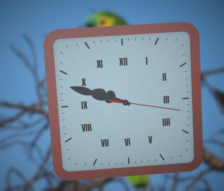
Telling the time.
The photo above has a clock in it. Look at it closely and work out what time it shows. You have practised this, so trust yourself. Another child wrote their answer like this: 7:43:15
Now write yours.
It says 9:48:17
